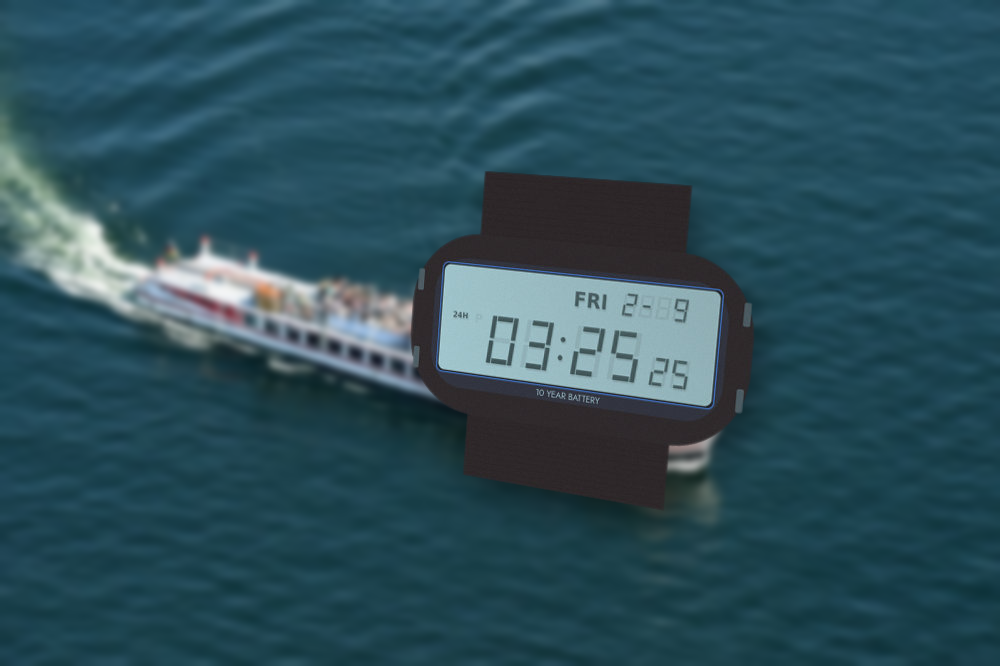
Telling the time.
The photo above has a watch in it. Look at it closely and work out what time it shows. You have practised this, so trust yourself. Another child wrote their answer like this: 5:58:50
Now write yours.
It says 3:25:25
